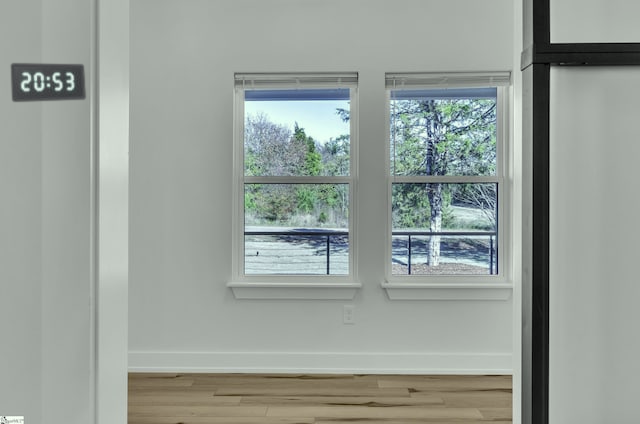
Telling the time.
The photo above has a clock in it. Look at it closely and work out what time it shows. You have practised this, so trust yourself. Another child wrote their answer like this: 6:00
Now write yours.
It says 20:53
